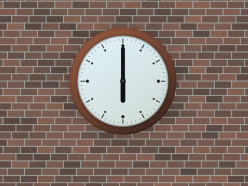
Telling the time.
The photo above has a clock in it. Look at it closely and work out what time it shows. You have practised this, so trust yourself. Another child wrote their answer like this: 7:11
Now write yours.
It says 6:00
